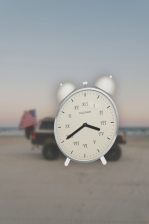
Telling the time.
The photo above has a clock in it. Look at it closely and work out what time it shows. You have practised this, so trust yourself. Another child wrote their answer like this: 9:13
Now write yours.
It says 3:40
